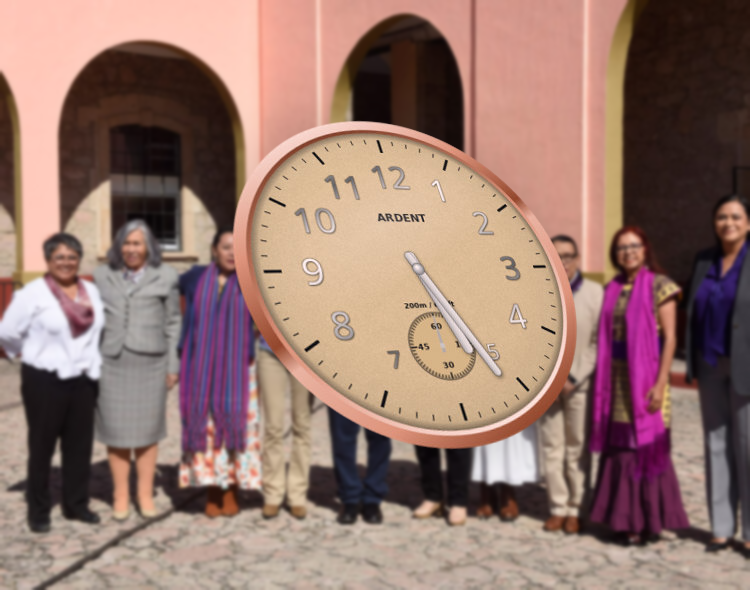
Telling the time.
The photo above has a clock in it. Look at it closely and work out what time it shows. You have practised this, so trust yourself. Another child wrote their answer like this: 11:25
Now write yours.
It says 5:26
